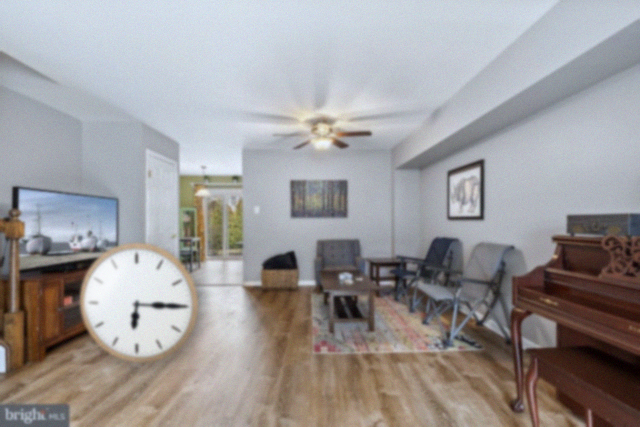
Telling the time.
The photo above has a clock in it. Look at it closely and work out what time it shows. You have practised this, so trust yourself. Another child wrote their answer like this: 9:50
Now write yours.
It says 6:15
